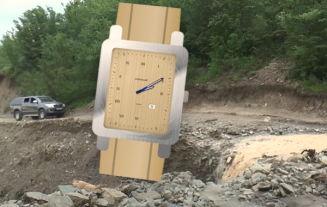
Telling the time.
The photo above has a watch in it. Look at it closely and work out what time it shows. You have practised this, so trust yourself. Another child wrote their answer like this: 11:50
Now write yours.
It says 2:09
